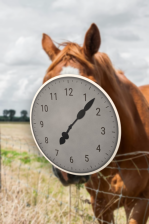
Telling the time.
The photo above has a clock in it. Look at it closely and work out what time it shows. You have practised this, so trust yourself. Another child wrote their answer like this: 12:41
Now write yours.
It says 7:07
